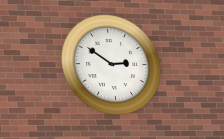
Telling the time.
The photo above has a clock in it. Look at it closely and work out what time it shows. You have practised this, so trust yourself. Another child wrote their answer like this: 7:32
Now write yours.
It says 2:51
